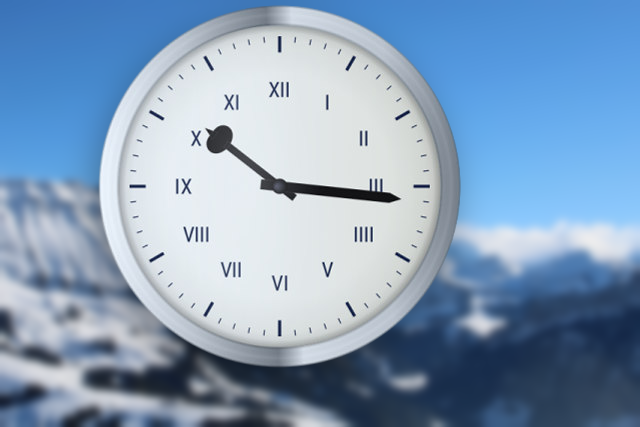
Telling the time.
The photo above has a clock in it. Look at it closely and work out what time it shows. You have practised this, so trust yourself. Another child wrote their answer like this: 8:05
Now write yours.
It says 10:16
